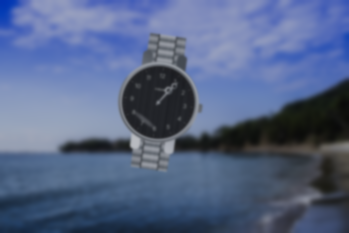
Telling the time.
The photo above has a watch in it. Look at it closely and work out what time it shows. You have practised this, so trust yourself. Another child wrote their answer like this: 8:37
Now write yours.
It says 1:06
